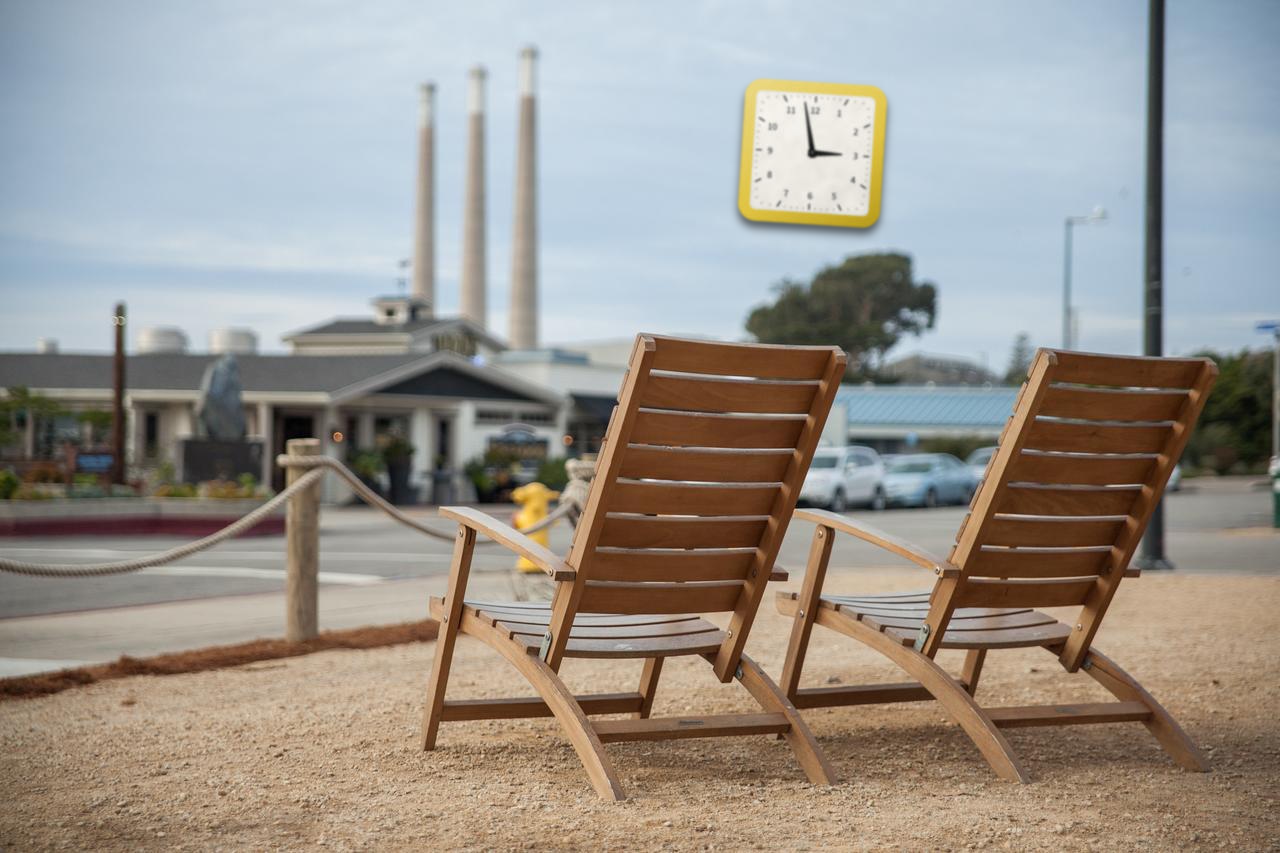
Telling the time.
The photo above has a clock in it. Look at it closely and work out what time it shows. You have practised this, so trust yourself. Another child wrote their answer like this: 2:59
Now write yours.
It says 2:58
